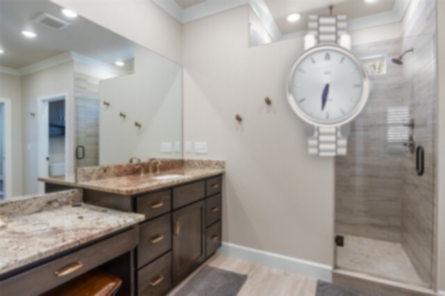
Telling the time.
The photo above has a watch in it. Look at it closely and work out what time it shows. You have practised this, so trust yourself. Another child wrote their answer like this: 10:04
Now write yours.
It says 6:32
